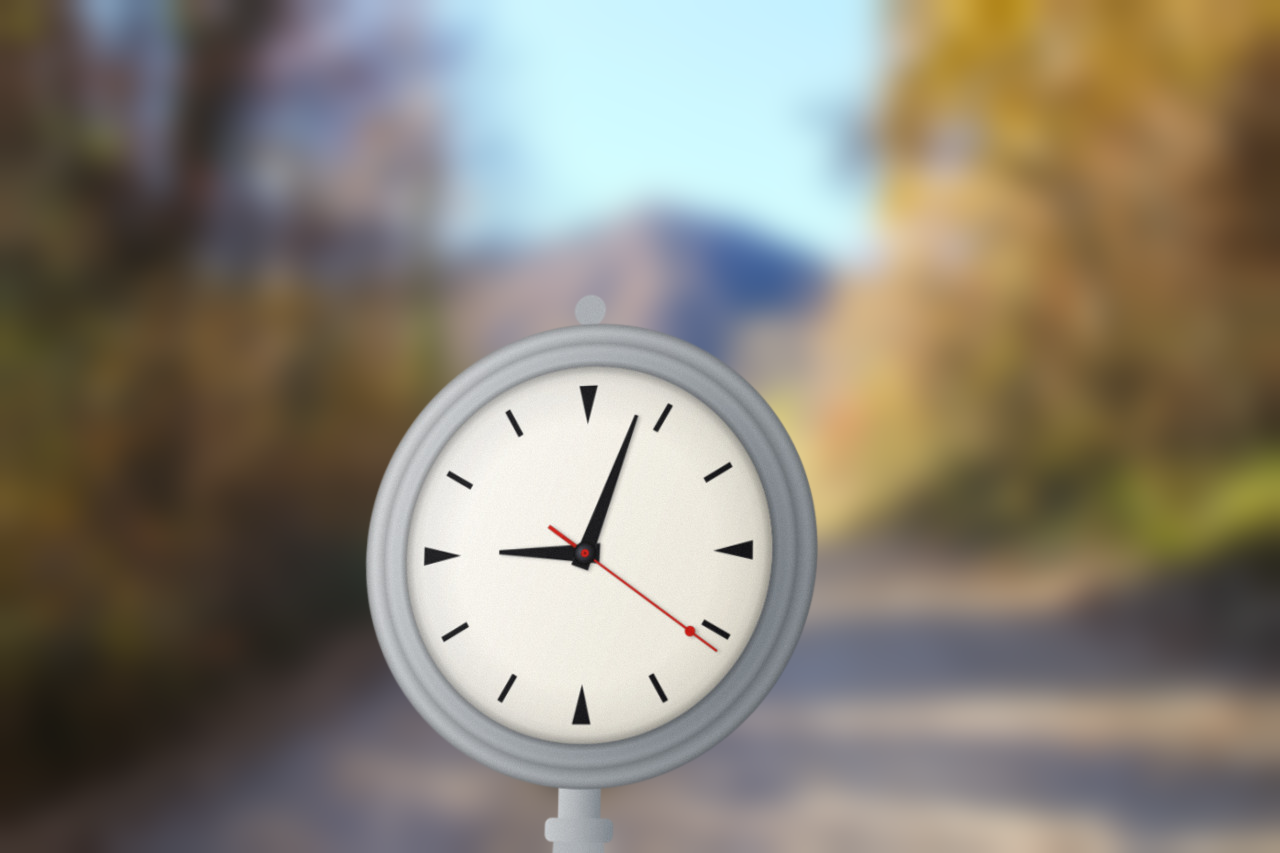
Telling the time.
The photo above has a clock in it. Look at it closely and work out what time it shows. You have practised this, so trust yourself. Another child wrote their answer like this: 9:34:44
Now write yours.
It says 9:03:21
